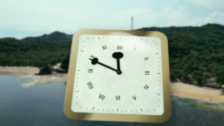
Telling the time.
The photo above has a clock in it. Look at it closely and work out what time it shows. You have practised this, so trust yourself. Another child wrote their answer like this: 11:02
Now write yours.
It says 11:49
